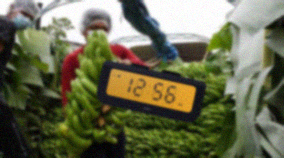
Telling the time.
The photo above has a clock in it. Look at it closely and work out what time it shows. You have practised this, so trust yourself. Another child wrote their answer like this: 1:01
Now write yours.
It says 12:56
